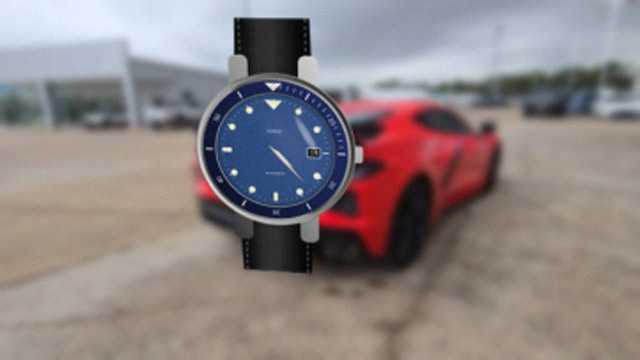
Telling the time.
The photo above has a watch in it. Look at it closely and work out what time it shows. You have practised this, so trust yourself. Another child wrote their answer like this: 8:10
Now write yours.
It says 4:23
